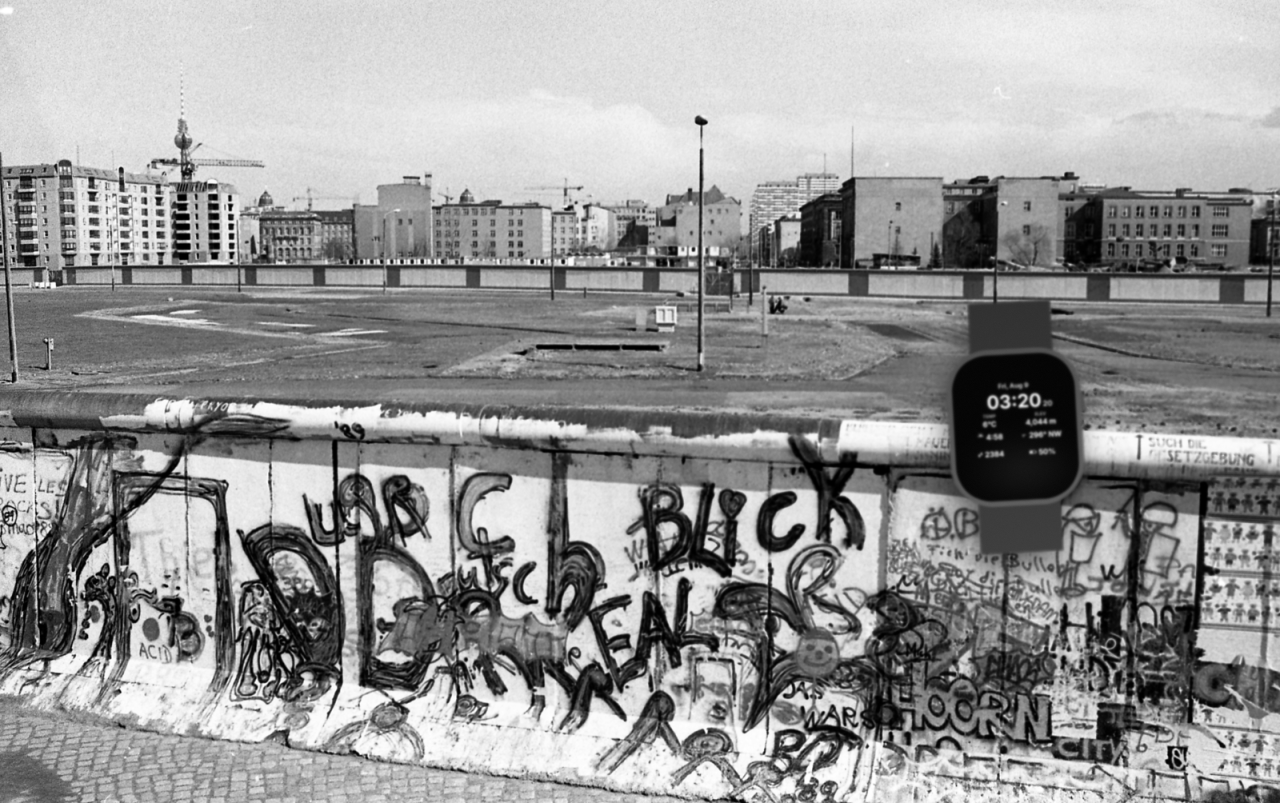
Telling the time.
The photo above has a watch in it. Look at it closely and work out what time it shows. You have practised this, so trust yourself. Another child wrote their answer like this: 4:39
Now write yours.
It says 3:20
